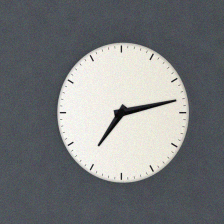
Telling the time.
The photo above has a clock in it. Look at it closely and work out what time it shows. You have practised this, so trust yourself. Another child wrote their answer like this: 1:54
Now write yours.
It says 7:13
